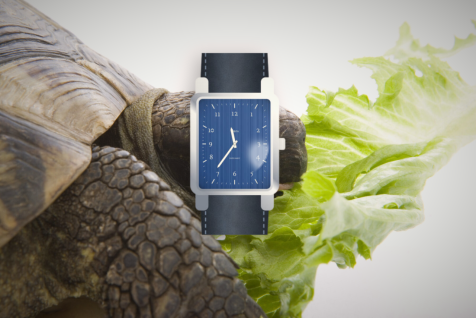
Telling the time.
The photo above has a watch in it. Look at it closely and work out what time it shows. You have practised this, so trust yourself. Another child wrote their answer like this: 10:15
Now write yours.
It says 11:36
